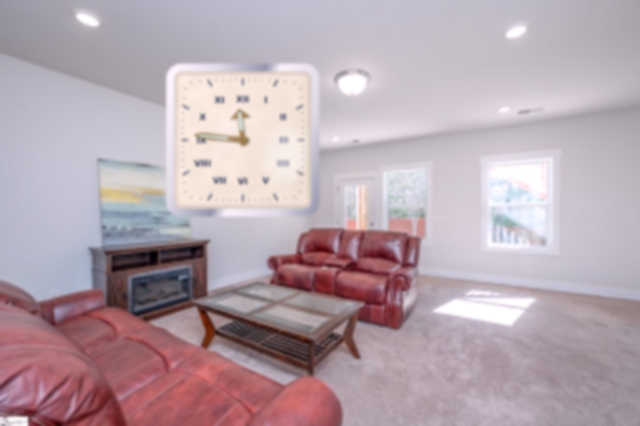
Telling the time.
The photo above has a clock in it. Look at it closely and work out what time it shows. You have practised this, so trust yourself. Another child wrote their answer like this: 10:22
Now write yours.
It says 11:46
